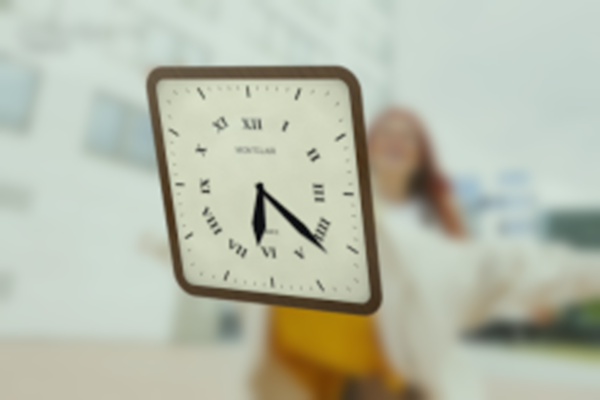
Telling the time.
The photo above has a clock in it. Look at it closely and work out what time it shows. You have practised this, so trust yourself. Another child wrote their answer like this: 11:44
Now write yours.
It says 6:22
